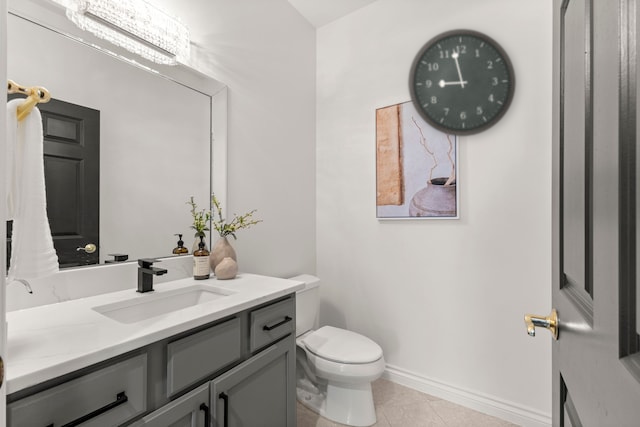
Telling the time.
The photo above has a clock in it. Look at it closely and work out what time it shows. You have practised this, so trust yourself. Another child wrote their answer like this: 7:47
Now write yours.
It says 8:58
